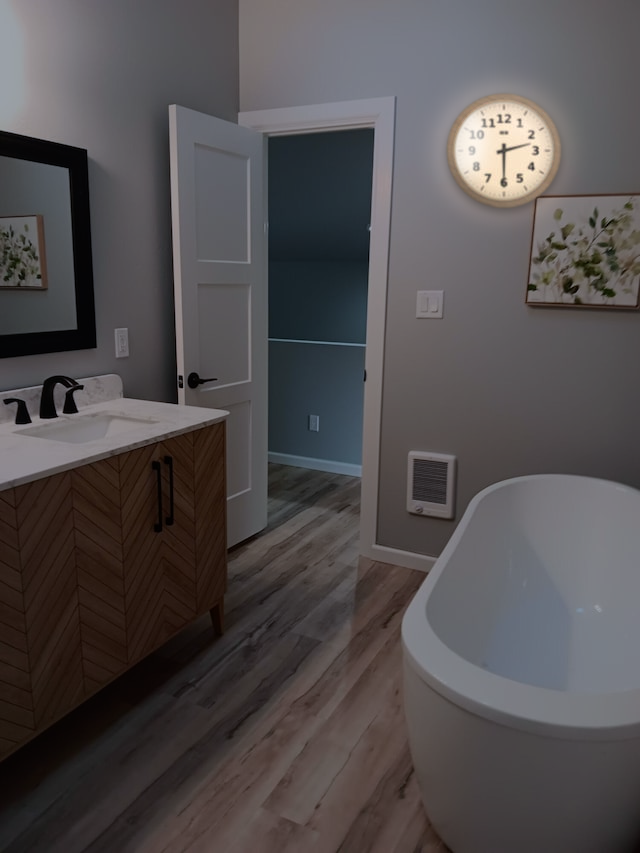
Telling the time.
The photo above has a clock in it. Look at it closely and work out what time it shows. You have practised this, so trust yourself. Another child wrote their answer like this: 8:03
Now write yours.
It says 2:30
